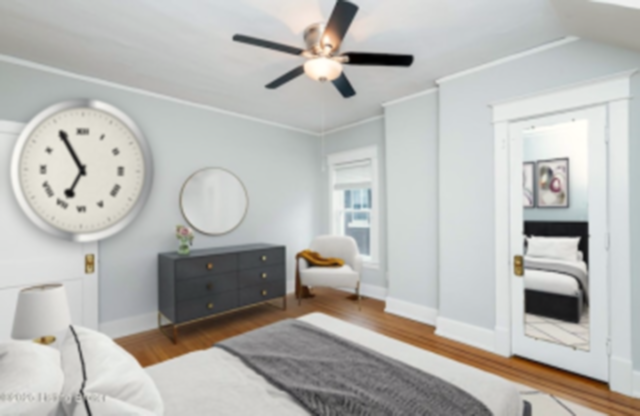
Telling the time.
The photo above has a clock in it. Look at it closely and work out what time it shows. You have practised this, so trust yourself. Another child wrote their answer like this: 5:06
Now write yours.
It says 6:55
